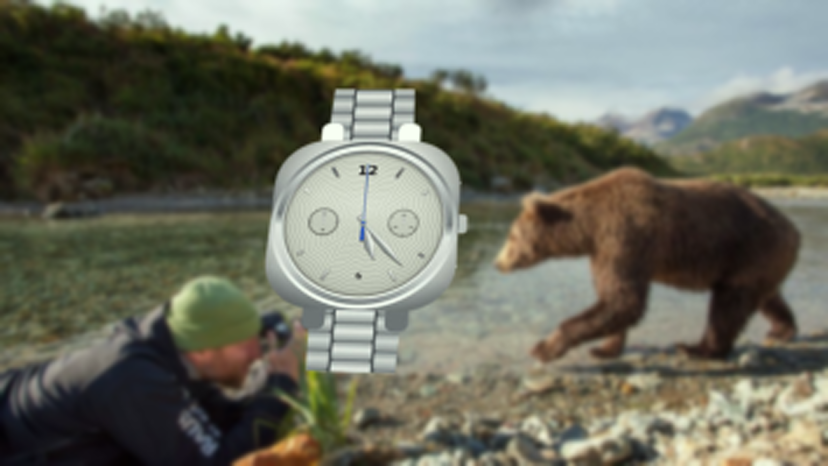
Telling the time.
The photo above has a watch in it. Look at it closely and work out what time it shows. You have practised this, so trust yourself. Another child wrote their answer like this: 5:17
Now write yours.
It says 5:23
